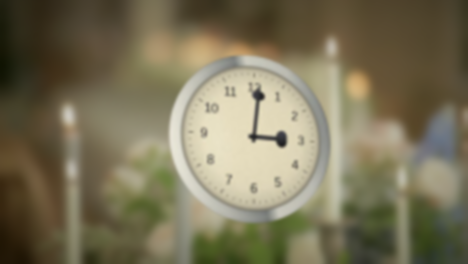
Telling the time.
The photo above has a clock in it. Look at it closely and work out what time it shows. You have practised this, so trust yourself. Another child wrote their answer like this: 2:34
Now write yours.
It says 3:01
